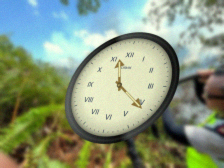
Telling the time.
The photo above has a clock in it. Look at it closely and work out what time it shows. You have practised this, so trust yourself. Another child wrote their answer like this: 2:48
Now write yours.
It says 11:21
